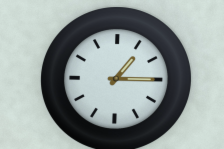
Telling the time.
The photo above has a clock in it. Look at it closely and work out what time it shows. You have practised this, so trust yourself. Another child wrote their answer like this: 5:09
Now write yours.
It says 1:15
